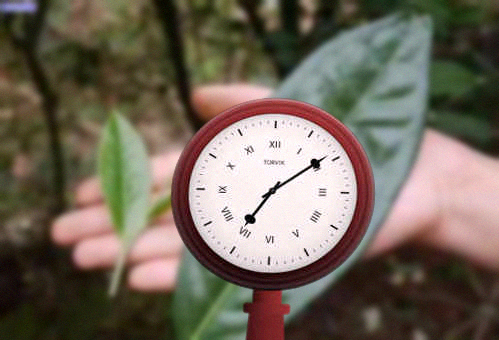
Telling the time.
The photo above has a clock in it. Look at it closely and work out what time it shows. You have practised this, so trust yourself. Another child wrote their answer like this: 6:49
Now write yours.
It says 7:09
